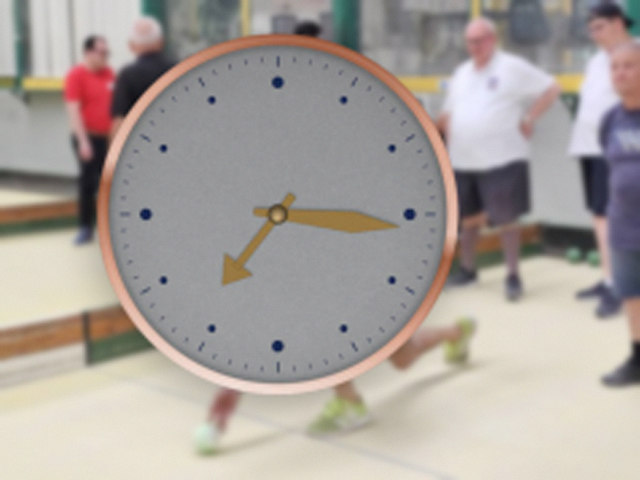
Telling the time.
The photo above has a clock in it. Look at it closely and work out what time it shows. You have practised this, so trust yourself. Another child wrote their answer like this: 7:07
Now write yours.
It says 7:16
